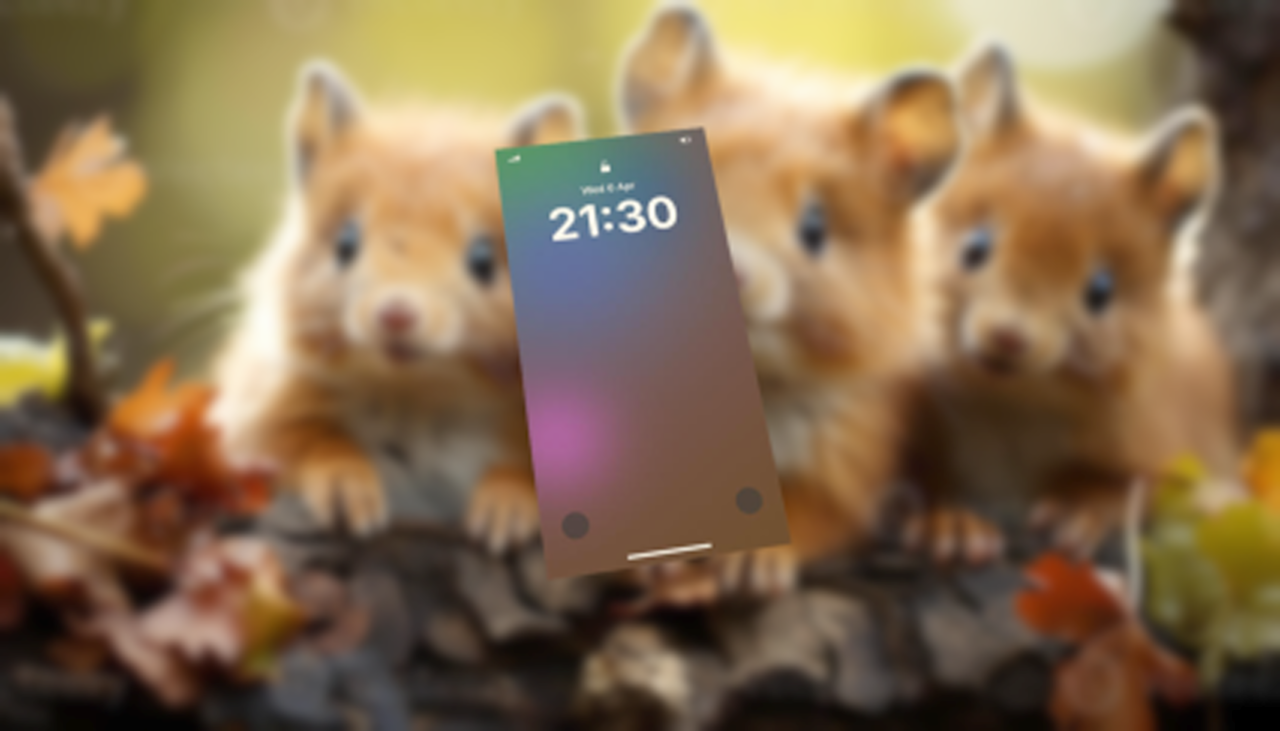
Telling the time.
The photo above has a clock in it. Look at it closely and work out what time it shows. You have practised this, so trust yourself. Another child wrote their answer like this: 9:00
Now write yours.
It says 21:30
